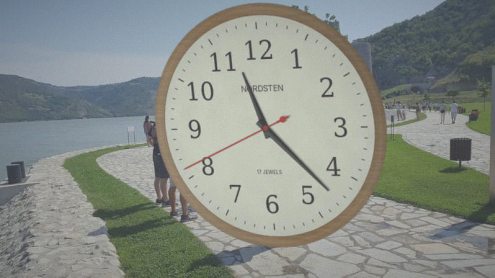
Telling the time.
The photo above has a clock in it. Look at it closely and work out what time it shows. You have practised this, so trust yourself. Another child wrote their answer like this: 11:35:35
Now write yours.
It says 11:22:41
